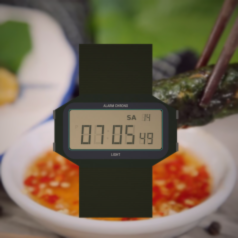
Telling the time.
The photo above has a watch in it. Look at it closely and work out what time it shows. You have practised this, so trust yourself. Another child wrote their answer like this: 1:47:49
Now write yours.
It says 7:05:49
